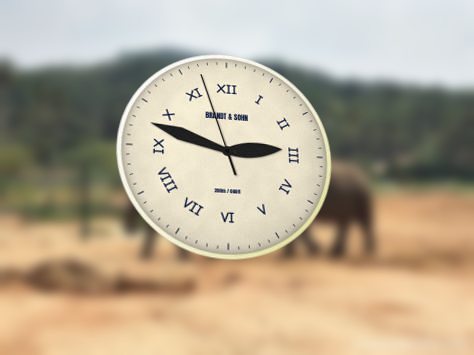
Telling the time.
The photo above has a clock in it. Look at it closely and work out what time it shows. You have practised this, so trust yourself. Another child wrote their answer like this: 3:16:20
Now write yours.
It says 2:47:57
